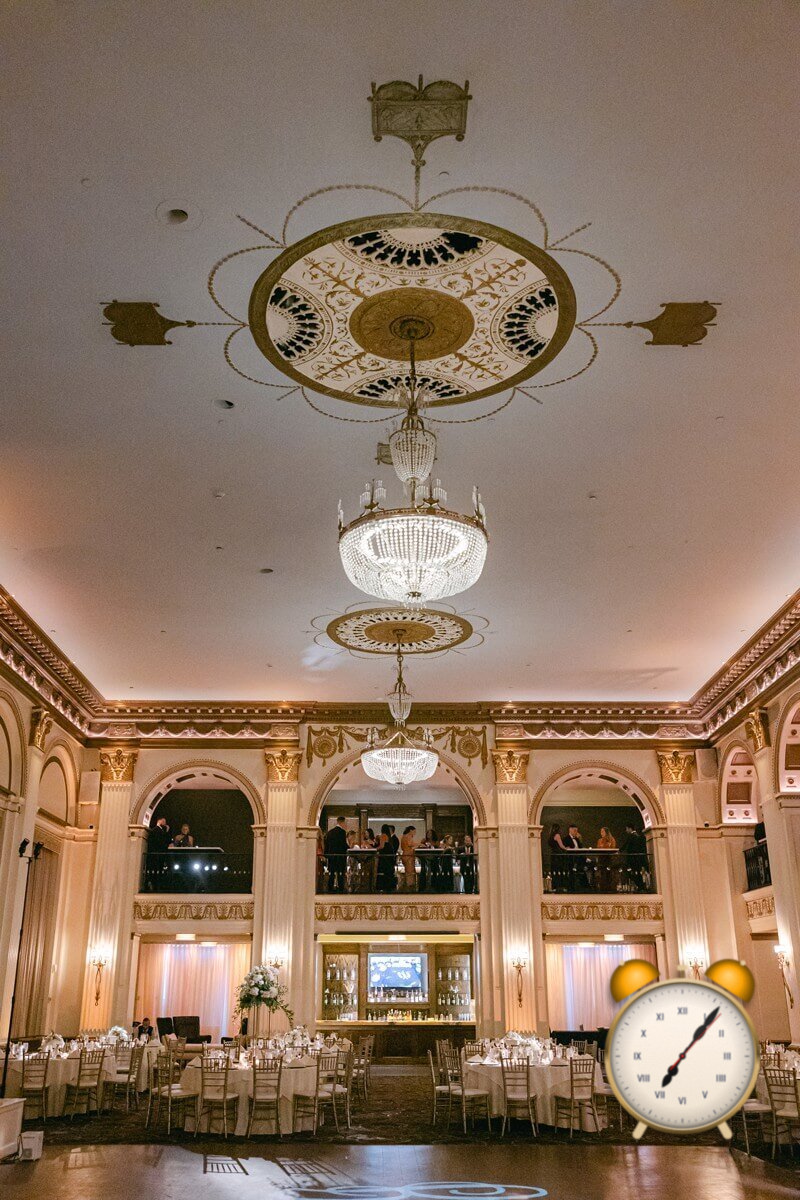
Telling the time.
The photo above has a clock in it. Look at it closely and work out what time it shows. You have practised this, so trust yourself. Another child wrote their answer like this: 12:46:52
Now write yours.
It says 7:06:07
